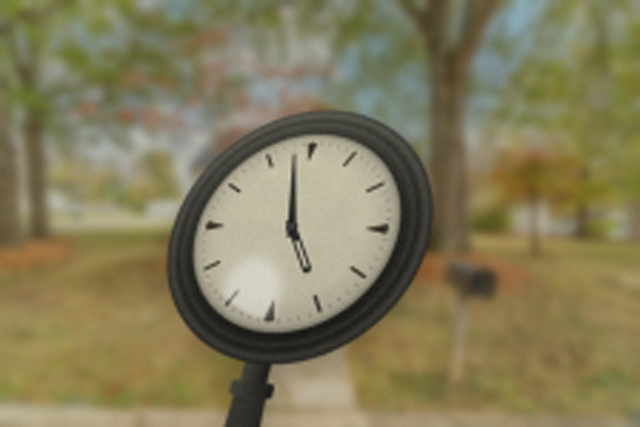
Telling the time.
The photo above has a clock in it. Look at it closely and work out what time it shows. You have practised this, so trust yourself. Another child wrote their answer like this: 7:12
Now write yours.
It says 4:58
